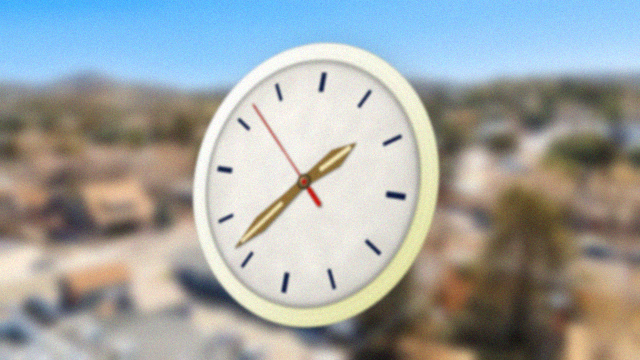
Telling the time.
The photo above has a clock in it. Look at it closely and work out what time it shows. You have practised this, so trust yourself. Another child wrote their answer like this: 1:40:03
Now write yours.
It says 1:36:52
